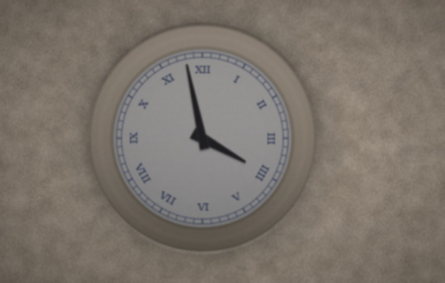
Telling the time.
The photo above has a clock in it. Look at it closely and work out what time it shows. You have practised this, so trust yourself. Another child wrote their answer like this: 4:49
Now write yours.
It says 3:58
